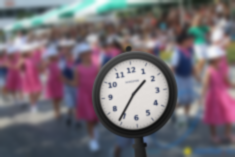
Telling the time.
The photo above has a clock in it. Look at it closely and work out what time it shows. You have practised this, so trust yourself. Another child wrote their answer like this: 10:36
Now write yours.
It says 1:36
